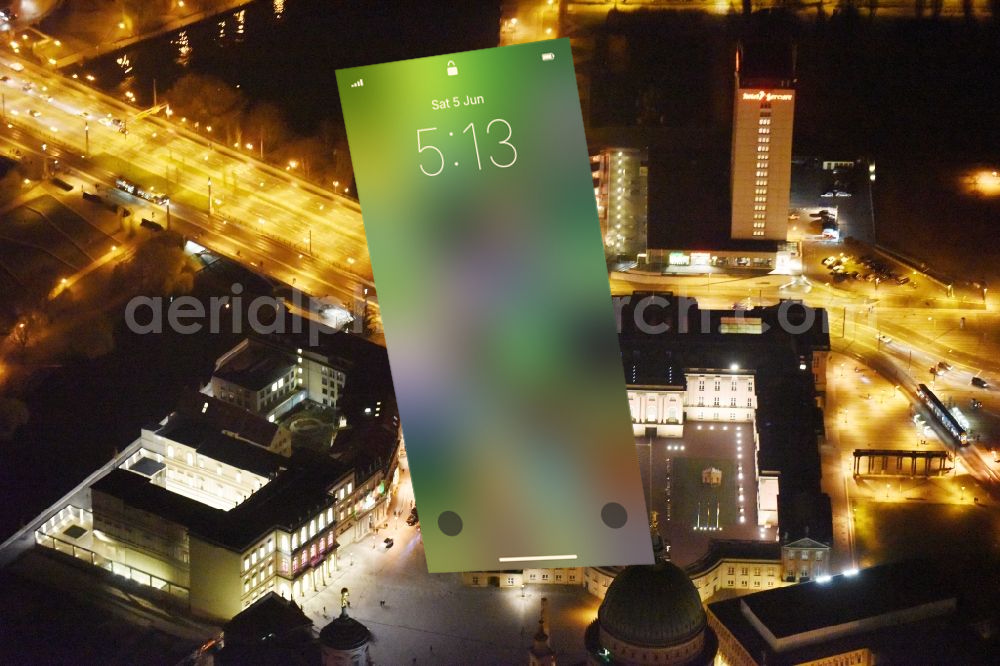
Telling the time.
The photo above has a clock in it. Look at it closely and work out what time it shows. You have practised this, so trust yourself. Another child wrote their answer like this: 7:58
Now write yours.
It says 5:13
